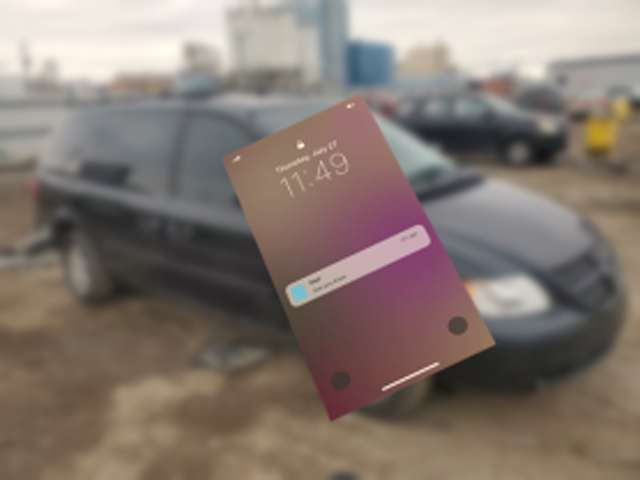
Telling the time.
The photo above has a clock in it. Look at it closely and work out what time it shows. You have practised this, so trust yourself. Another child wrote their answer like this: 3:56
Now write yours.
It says 11:49
